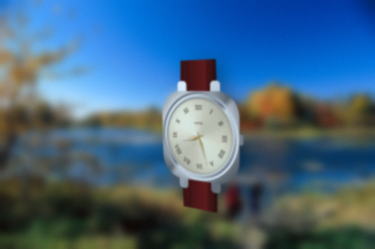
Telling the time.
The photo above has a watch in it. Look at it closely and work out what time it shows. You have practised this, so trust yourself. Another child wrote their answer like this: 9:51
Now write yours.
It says 8:27
